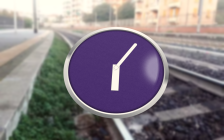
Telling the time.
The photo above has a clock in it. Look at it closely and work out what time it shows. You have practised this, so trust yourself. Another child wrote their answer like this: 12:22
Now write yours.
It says 6:06
